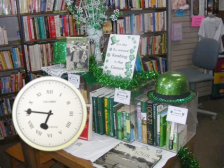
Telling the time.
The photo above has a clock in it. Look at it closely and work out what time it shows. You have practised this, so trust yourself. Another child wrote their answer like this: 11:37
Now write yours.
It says 6:46
